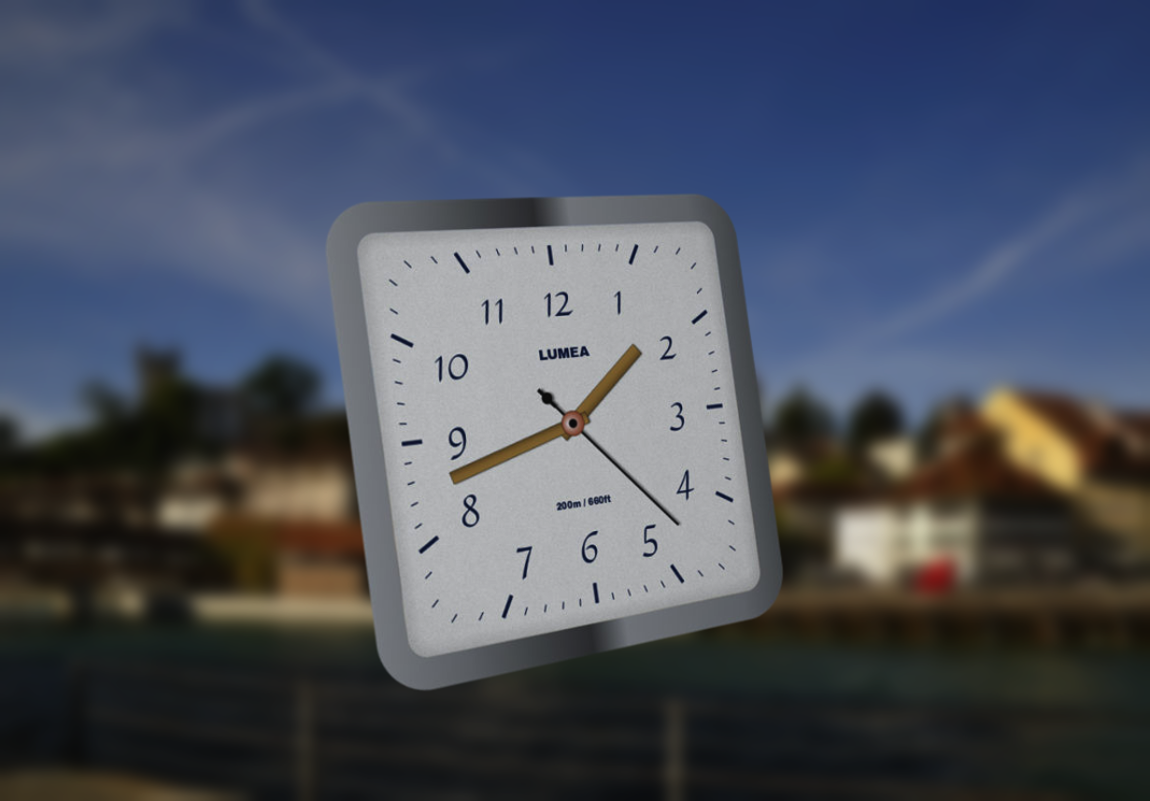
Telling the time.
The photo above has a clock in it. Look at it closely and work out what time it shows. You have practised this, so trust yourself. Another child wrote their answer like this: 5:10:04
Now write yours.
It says 1:42:23
